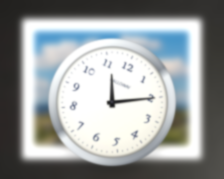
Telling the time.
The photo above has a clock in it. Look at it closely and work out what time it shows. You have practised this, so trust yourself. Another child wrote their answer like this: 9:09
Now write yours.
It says 11:10
